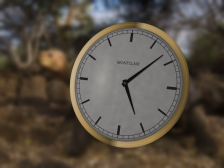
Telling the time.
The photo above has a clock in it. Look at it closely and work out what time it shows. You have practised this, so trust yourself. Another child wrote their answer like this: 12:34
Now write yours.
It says 5:08
